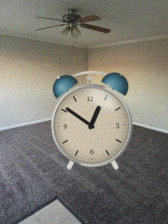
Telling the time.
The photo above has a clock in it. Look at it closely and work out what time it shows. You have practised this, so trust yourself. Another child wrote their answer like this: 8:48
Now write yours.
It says 12:51
